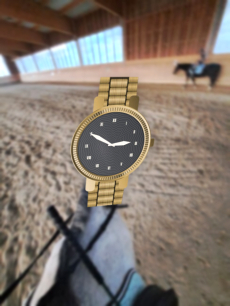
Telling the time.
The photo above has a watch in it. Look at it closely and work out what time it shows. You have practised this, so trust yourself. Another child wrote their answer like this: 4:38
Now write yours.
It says 2:50
